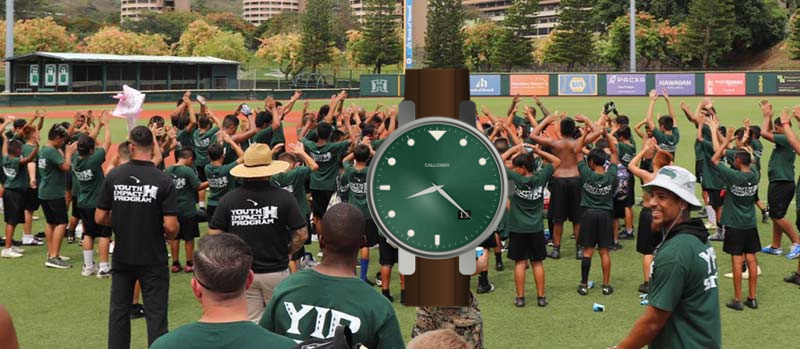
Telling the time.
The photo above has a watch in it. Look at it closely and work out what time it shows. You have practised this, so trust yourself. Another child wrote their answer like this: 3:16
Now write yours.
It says 8:22
